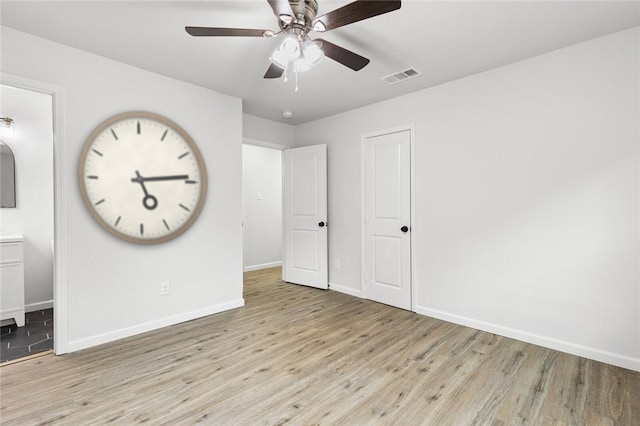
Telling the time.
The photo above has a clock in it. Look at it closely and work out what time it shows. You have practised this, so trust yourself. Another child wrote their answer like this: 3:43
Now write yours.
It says 5:14
